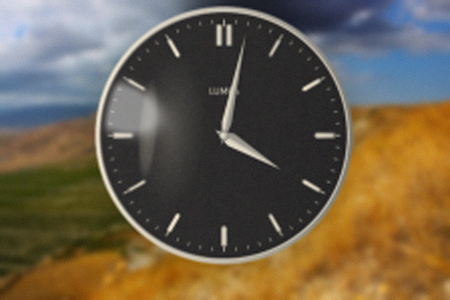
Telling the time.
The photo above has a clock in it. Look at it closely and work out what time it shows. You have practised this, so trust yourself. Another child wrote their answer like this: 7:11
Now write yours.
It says 4:02
